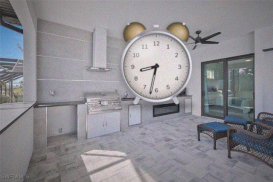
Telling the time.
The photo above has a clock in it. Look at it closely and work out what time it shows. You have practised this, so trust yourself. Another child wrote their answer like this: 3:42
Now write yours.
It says 8:32
